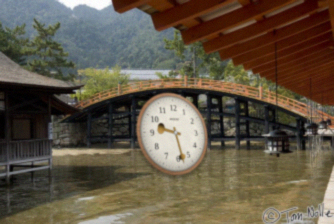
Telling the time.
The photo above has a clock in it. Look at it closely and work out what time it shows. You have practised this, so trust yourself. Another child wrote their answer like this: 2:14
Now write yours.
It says 9:28
